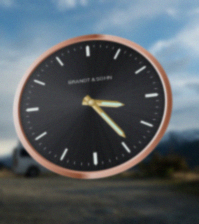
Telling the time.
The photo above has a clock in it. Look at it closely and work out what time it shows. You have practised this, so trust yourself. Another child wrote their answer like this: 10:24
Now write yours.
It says 3:24
